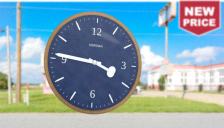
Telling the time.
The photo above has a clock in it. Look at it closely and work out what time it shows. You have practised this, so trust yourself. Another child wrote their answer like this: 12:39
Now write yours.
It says 3:46
